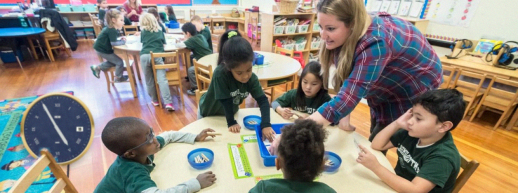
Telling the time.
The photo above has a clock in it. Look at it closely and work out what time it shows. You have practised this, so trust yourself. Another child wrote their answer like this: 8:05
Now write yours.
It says 4:55
